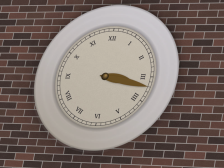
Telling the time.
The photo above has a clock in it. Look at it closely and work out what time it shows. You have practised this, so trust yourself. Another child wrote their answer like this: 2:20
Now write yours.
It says 3:17
